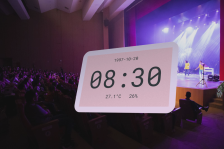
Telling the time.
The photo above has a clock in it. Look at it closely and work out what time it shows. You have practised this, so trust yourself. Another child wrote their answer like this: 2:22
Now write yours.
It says 8:30
